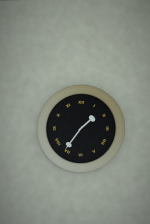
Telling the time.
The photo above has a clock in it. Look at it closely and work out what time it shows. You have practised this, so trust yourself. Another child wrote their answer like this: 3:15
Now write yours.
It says 1:36
